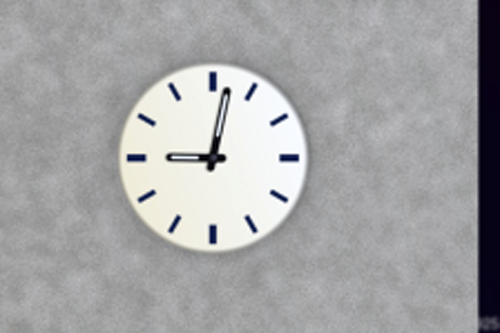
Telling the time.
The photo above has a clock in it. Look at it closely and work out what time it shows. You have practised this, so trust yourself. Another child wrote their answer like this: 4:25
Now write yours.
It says 9:02
